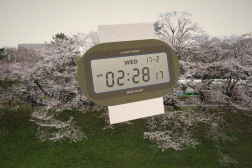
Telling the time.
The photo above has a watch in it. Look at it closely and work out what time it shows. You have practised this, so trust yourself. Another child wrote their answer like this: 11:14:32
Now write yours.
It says 2:28:17
